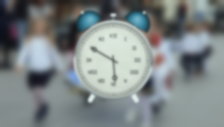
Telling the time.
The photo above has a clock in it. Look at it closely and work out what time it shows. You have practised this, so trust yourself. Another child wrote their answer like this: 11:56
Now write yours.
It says 5:50
